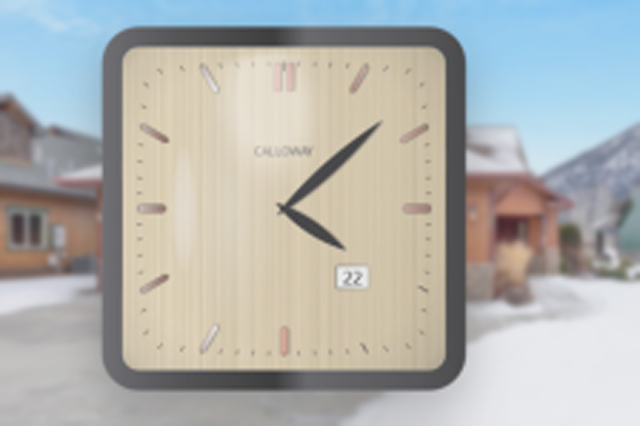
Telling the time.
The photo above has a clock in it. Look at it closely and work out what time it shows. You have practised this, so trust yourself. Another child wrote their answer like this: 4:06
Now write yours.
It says 4:08
